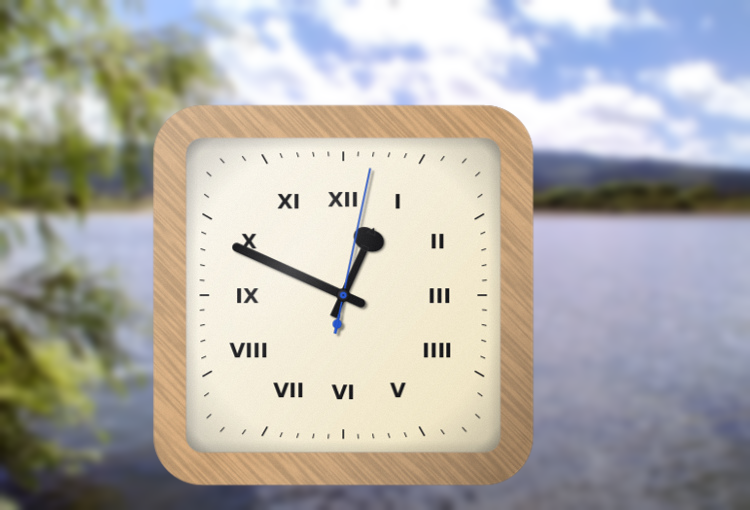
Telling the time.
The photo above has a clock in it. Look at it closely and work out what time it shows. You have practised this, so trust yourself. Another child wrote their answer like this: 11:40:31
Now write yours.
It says 12:49:02
